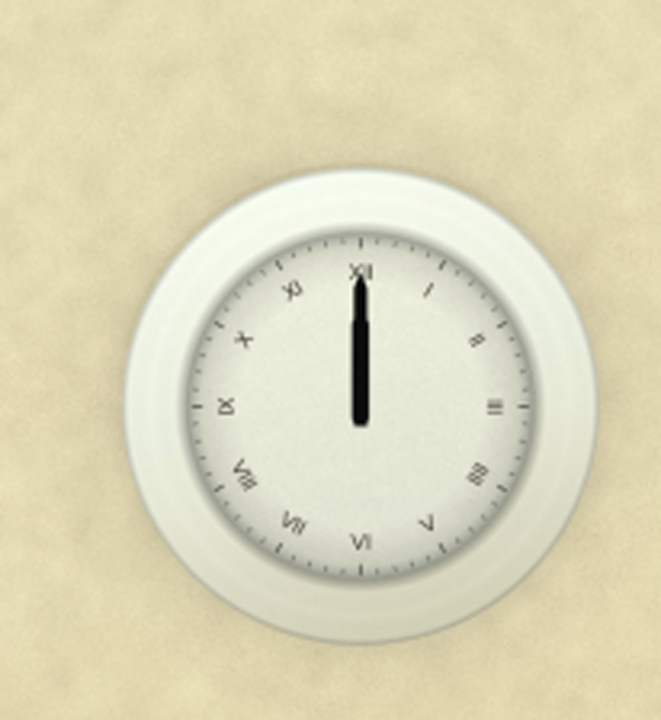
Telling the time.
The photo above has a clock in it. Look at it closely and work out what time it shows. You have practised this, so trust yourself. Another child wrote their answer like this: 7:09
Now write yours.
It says 12:00
